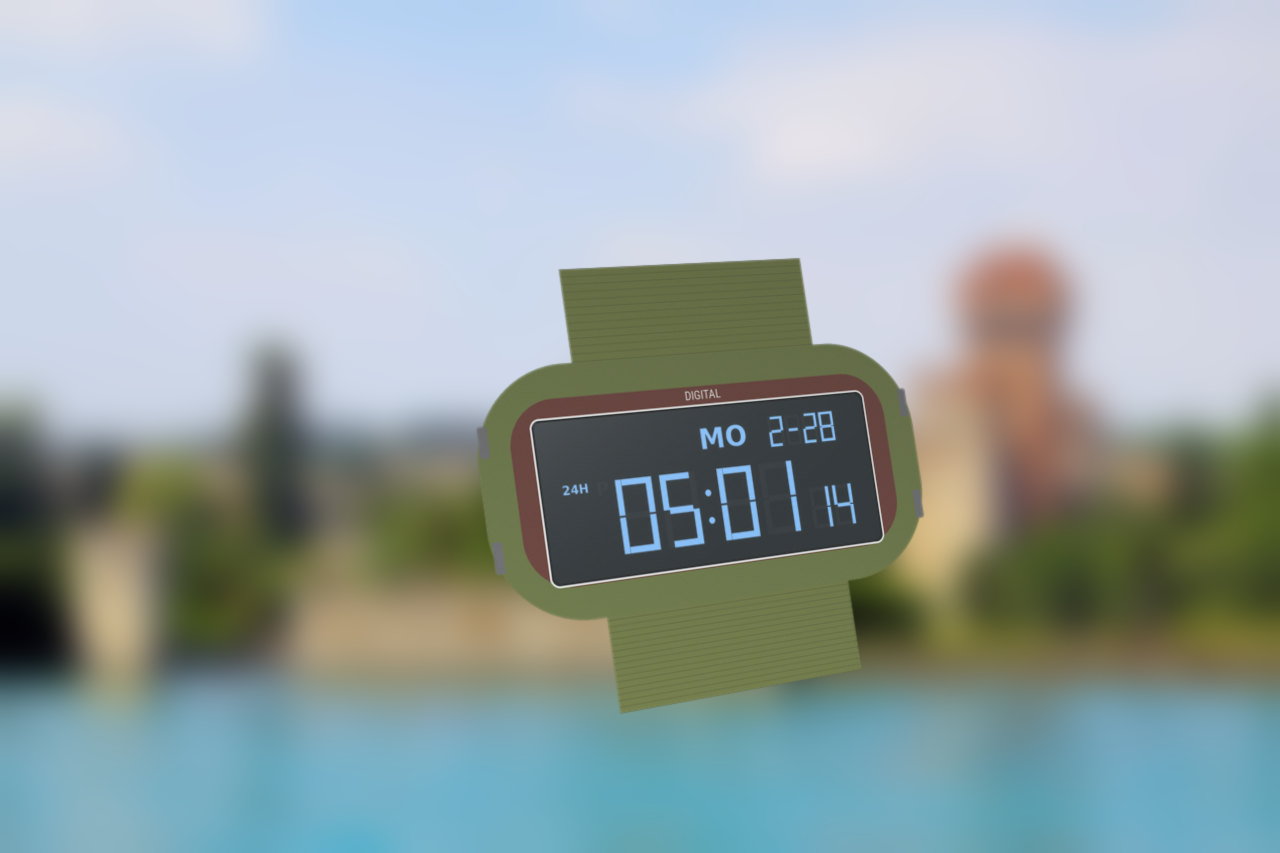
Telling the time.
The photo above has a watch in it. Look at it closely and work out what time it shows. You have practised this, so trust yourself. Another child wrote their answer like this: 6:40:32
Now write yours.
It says 5:01:14
